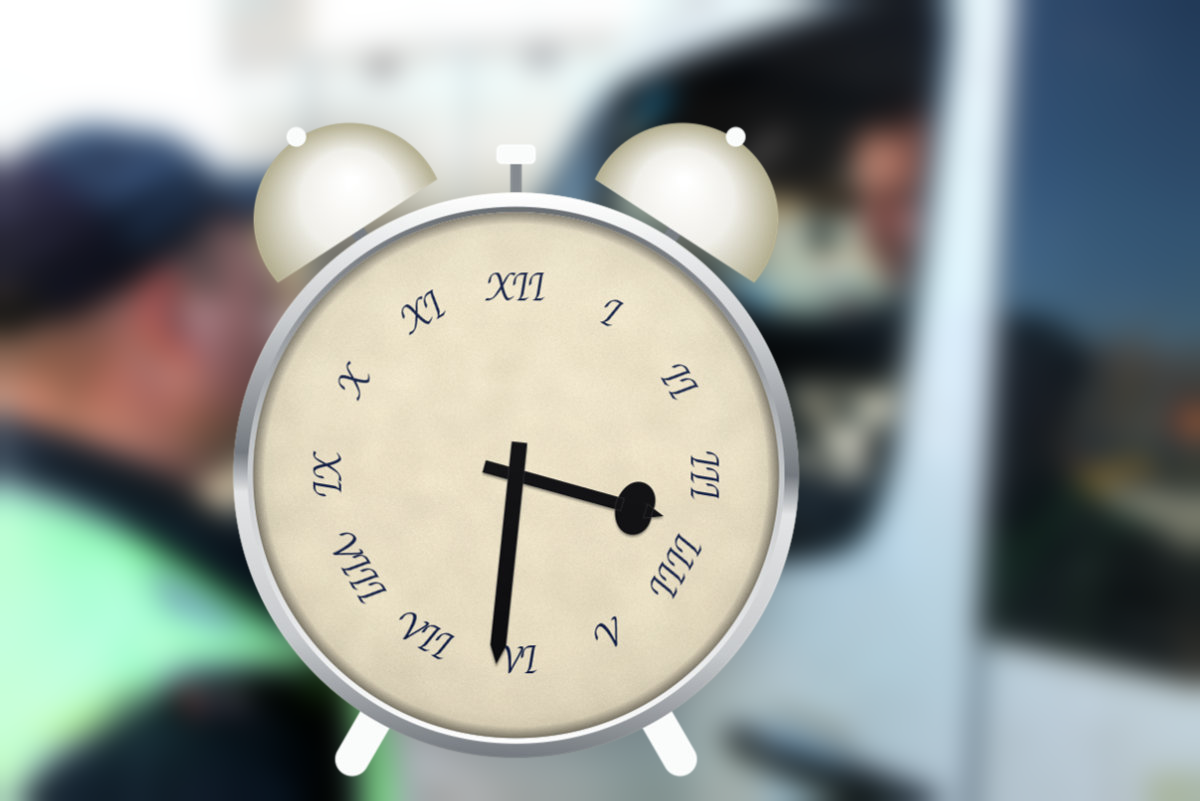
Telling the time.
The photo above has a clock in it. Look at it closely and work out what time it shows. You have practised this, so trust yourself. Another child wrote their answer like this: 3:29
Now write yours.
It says 3:31
